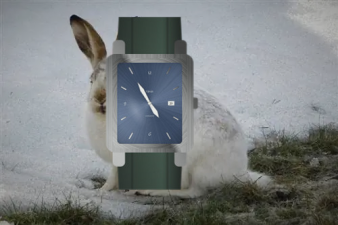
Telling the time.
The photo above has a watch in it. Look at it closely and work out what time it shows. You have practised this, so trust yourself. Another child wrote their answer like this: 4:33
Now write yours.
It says 4:55
